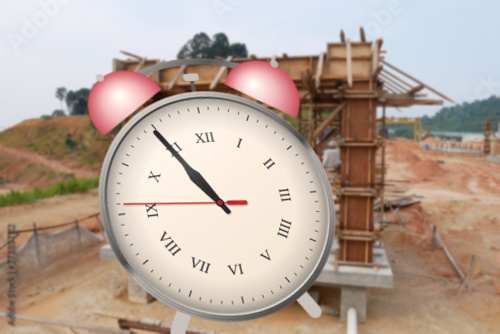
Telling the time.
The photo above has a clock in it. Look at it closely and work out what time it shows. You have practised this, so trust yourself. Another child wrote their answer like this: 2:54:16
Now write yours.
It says 10:54:46
